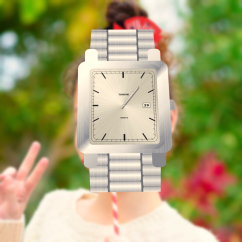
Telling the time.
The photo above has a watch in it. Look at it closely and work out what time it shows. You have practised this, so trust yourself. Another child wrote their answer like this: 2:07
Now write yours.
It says 1:06
